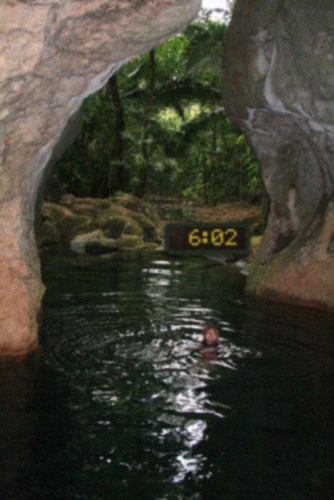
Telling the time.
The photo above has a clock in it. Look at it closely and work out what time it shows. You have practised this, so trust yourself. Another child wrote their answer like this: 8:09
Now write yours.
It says 6:02
